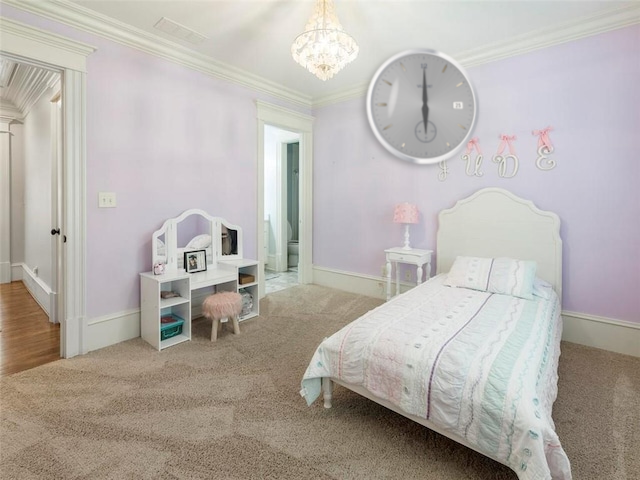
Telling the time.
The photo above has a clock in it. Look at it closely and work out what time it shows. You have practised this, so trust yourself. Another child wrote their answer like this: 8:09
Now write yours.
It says 6:00
